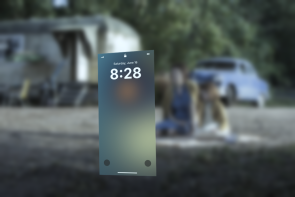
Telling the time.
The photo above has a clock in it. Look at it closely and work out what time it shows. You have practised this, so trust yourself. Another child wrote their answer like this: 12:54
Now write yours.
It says 8:28
